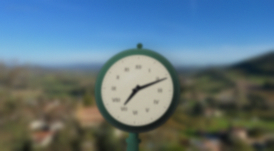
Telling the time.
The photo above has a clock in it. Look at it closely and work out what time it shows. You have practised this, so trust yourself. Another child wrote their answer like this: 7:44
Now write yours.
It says 7:11
